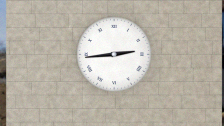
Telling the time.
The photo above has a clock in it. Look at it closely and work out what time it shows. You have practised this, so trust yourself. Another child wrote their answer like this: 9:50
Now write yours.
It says 2:44
